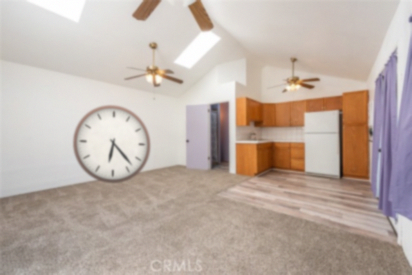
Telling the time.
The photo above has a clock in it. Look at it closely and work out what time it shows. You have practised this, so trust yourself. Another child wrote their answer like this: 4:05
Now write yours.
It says 6:23
